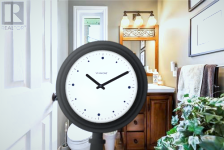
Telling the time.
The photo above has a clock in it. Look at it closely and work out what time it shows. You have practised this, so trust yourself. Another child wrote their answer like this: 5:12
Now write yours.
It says 10:10
